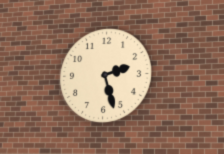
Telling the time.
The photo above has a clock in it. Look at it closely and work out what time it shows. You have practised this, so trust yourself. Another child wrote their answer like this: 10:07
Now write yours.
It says 2:27
